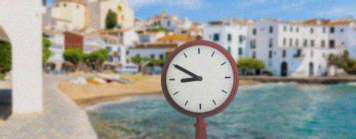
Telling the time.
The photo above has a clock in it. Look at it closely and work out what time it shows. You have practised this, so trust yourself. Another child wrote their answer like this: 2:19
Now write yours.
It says 8:50
